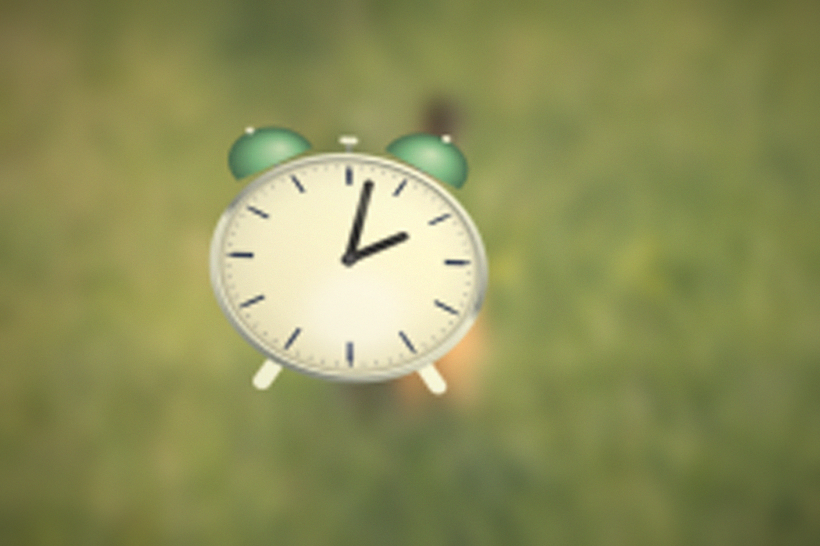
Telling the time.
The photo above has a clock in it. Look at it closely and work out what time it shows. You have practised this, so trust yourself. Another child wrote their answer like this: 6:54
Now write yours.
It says 2:02
